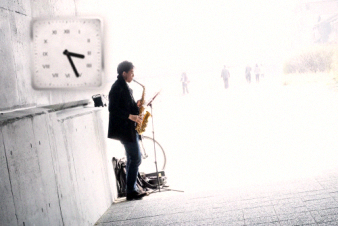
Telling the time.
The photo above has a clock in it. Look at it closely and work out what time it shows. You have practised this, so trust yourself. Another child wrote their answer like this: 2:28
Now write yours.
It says 3:26
